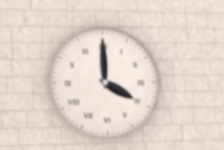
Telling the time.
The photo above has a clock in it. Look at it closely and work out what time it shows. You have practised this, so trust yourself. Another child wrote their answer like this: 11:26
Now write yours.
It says 4:00
